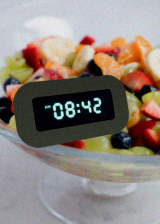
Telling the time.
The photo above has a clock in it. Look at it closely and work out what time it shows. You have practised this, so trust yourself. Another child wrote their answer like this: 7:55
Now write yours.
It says 8:42
